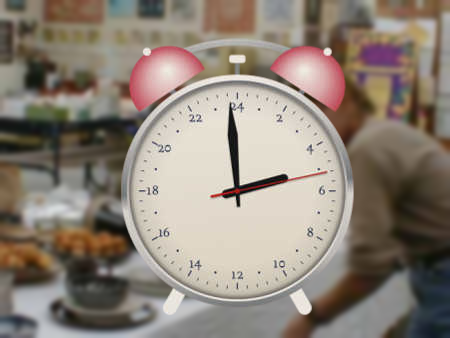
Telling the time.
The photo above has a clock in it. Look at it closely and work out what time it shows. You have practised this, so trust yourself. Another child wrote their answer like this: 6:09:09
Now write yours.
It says 4:59:13
